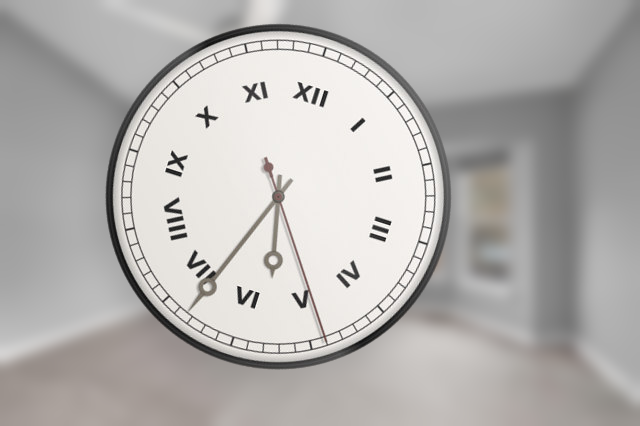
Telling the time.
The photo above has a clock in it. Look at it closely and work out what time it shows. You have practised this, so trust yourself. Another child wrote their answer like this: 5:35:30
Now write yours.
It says 5:33:24
